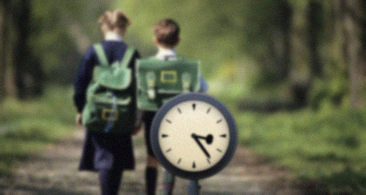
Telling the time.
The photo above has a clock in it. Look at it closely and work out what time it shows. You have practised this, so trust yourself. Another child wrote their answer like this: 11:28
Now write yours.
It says 3:24
